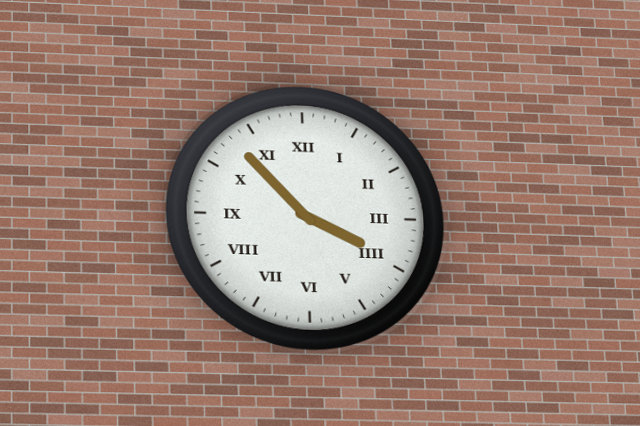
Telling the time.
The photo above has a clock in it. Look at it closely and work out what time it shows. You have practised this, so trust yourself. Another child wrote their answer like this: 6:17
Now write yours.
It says 3:53
